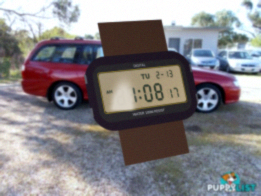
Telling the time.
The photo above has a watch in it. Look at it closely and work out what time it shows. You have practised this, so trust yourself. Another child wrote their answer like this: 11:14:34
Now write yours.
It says 1:08:17
